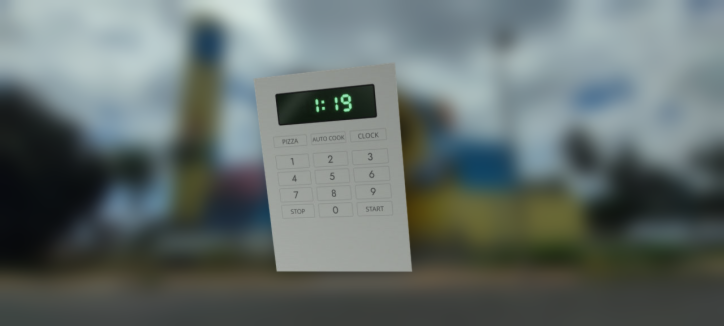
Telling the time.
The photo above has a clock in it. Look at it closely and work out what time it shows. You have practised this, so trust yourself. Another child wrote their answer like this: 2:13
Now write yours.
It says 1:19
